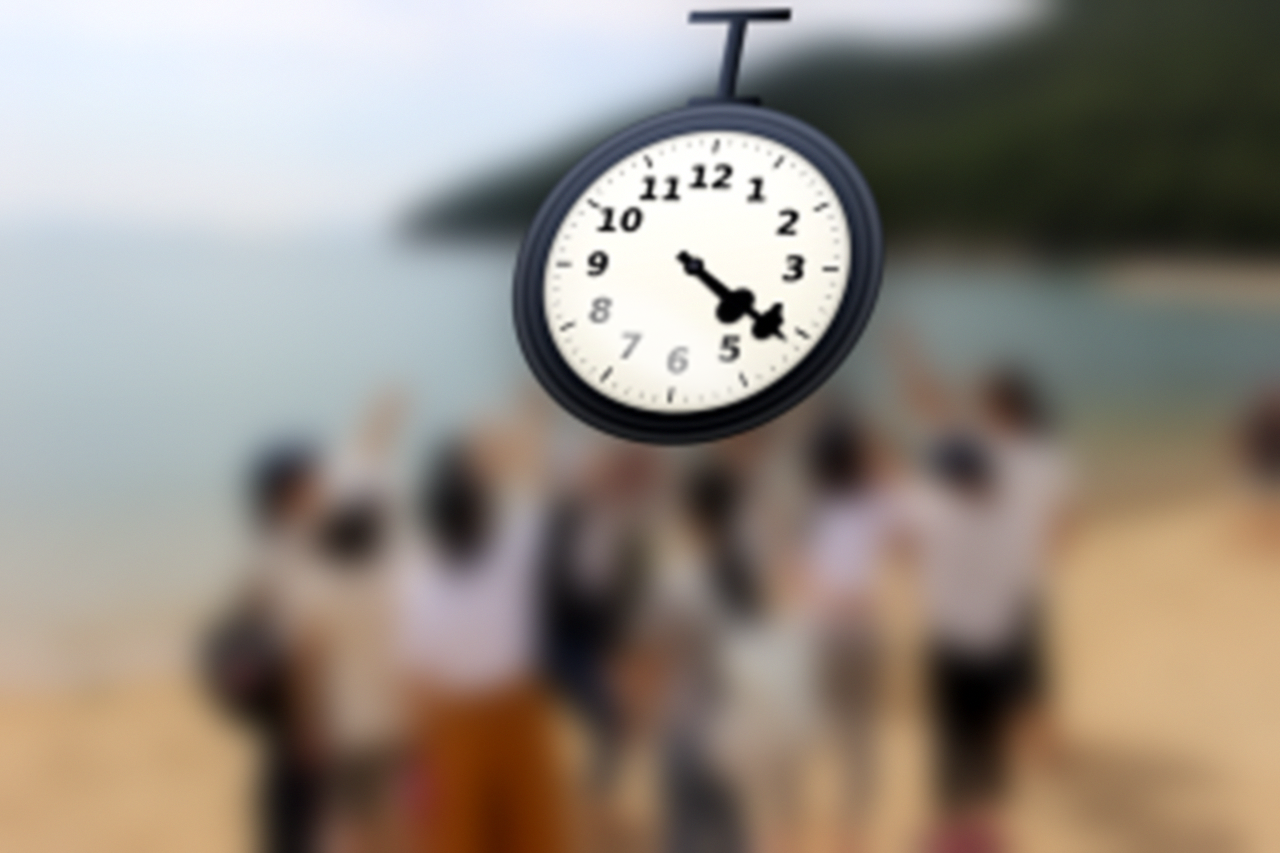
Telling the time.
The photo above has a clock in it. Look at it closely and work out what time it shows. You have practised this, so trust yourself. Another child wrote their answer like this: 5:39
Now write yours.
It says 4:21
